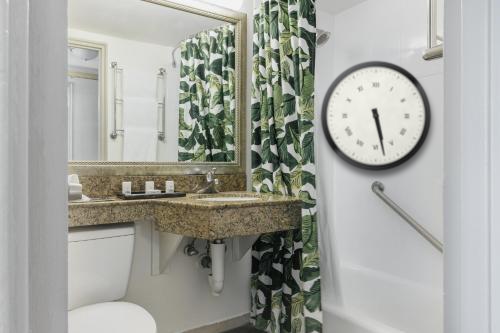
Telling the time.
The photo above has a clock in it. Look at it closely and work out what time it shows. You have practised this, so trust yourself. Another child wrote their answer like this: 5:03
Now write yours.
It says 5:28
